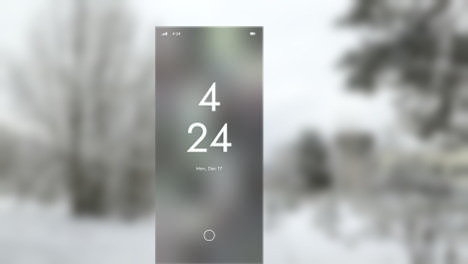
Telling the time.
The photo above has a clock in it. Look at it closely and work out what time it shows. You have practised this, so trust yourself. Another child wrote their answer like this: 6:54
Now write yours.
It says 4:24
